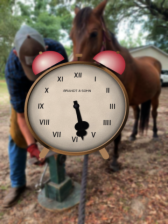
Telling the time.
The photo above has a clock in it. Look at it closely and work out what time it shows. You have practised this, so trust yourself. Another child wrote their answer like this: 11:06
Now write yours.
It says 5:28
